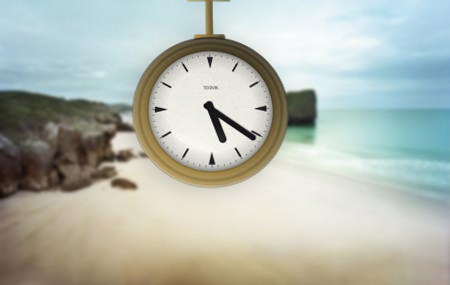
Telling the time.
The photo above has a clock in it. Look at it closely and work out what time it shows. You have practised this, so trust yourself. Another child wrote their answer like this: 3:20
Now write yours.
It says 5:21
